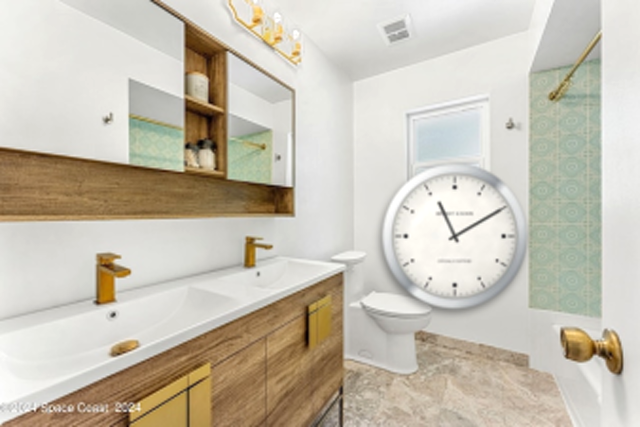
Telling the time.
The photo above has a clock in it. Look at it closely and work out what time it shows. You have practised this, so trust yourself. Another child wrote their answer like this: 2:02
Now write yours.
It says 11:10
